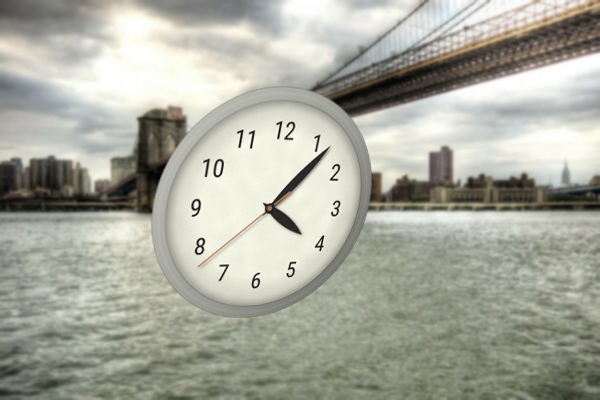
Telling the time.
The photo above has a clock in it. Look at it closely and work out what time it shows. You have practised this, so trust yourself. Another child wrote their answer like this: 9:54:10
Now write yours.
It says 4:06:38
